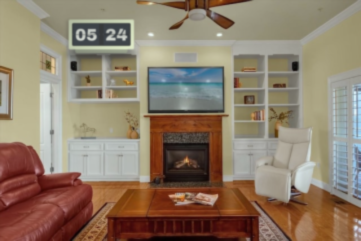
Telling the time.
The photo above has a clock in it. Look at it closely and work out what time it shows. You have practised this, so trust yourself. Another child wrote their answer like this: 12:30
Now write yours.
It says 5:24
